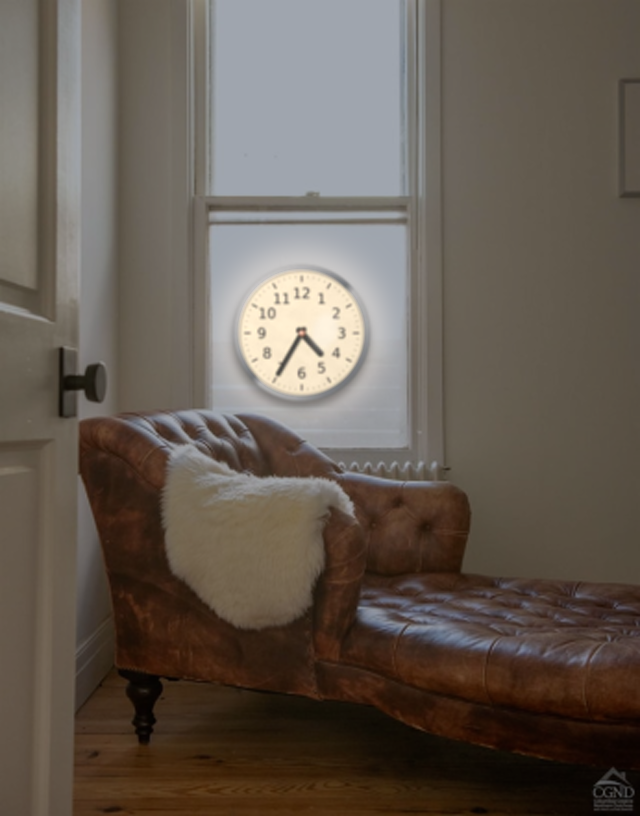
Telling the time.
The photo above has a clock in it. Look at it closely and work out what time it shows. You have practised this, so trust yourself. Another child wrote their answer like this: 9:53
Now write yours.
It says 4:35
